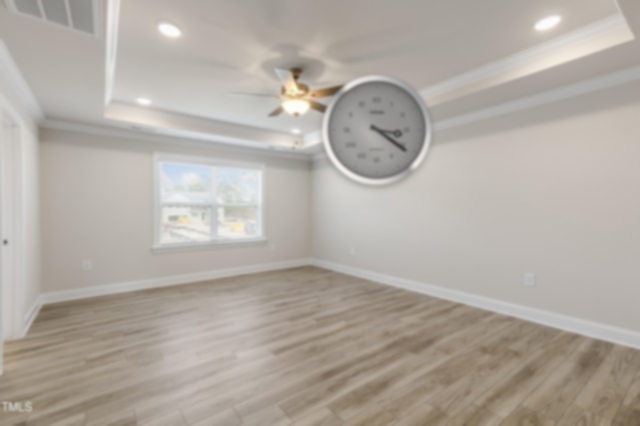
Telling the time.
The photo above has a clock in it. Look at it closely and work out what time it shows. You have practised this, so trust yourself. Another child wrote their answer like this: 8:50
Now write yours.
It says 3:21
